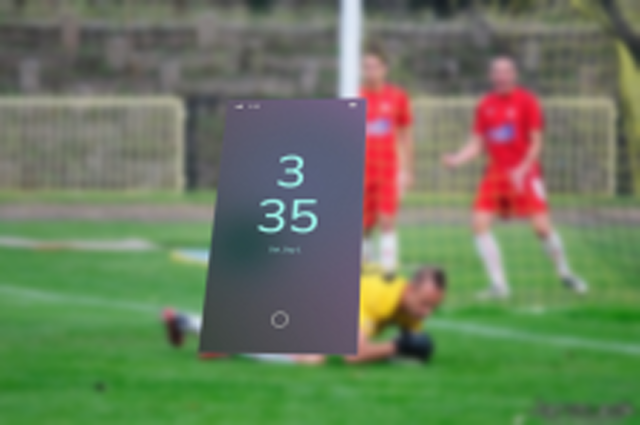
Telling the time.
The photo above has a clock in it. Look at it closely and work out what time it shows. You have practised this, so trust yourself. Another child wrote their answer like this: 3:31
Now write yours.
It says 3:35
